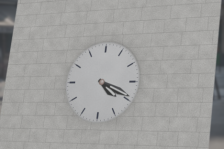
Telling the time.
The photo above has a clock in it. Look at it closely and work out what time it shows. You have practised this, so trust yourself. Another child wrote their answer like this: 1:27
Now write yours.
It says 4:19
